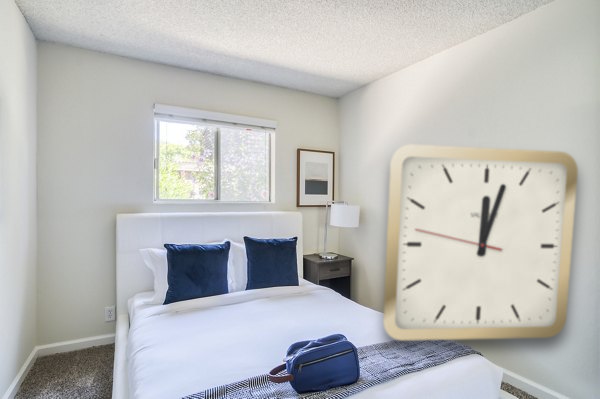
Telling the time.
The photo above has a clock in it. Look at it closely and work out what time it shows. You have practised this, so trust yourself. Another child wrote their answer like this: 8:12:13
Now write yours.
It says 12:02:47
